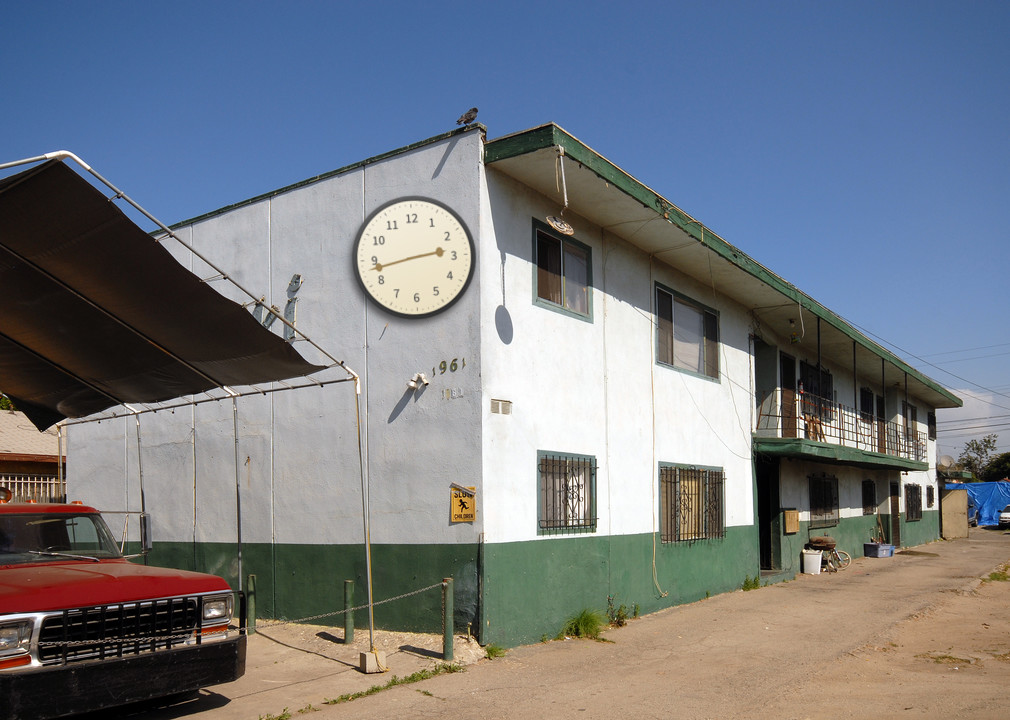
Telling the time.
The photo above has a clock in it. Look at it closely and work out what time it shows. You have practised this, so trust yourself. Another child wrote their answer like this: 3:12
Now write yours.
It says 2:43
